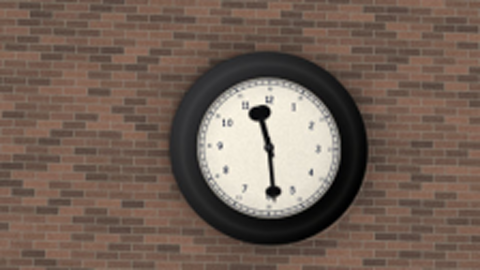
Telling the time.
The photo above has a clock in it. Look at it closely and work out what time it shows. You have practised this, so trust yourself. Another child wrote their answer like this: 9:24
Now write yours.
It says 11:29
